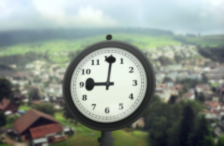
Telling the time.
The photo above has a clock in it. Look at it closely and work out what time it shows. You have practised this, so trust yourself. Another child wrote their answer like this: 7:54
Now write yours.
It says 9:01
